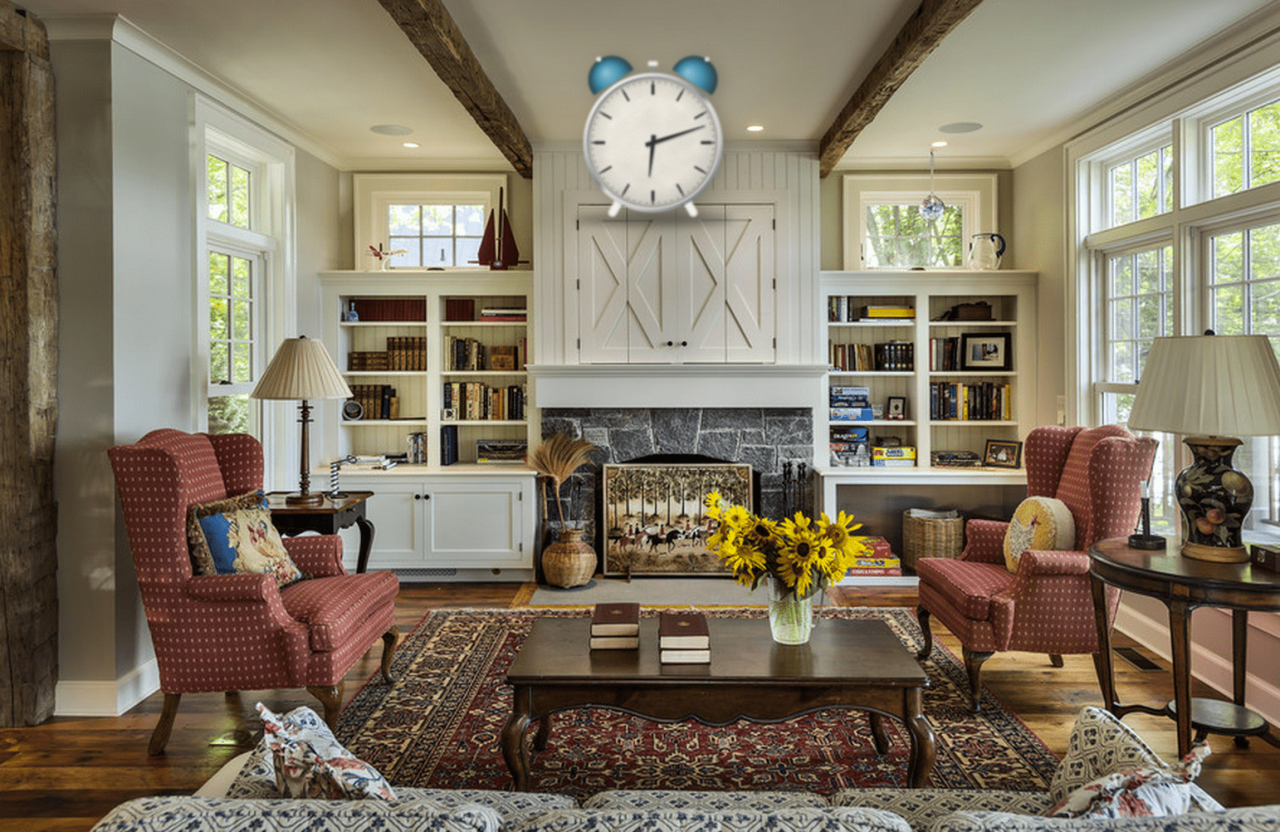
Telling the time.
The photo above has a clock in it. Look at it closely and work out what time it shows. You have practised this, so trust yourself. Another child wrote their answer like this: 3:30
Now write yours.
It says 6:12
